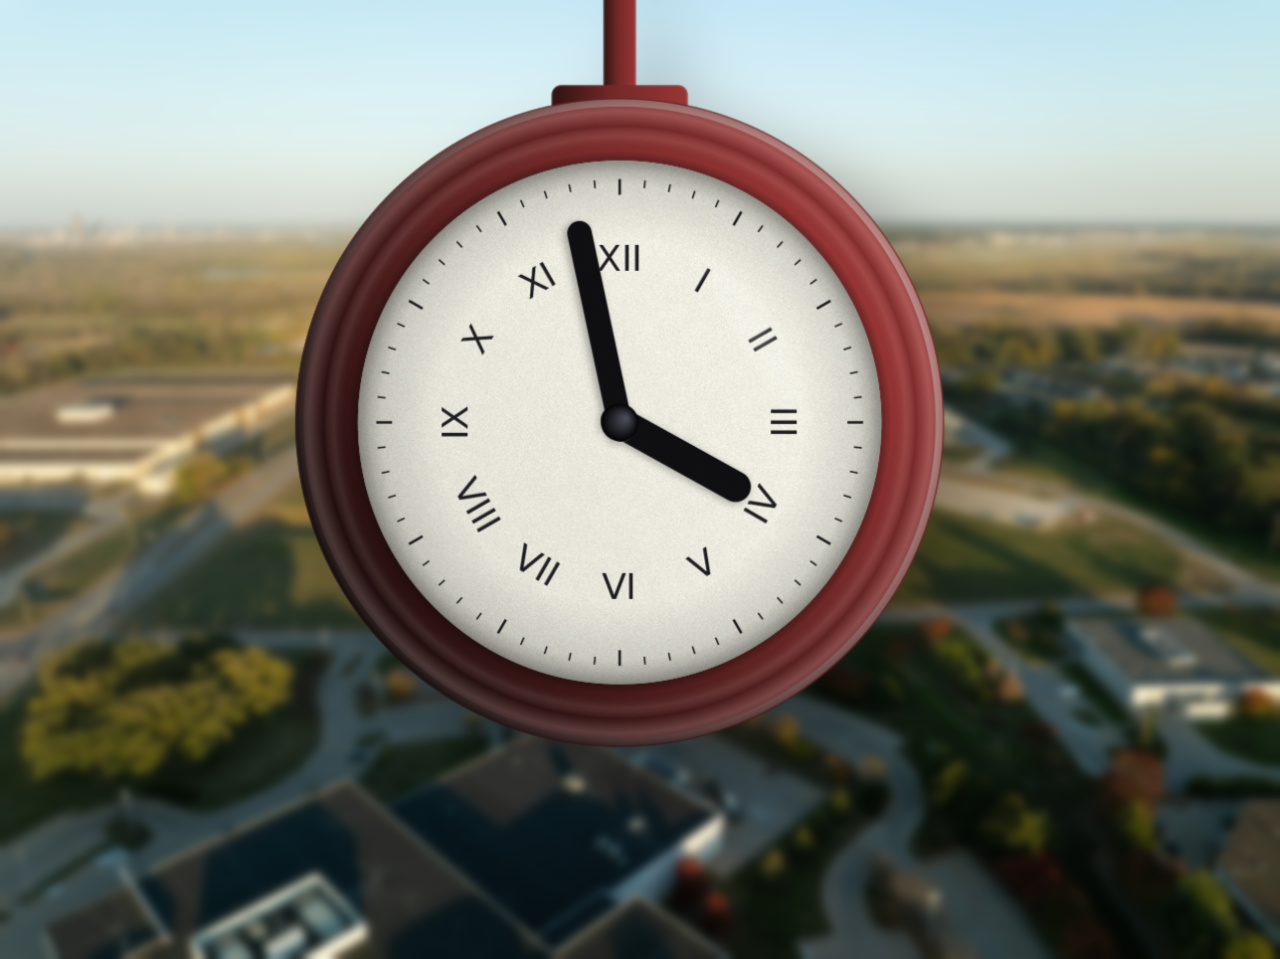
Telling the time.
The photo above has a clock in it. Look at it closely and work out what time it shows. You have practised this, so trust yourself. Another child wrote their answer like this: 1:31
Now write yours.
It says 3:58
